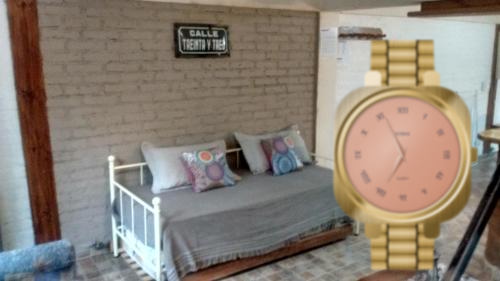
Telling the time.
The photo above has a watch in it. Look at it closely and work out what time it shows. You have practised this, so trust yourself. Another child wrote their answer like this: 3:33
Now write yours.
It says 6:56
